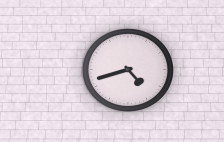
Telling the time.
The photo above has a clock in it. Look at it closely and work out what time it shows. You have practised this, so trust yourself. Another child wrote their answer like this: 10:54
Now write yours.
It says 4:42
